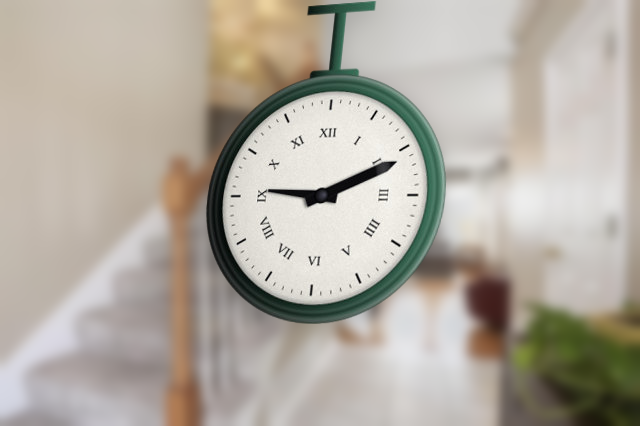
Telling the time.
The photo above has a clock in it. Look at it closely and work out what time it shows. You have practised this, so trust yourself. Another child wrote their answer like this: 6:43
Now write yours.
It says 9:11
